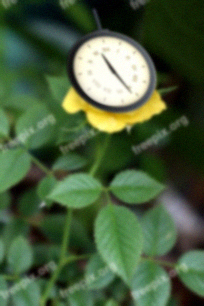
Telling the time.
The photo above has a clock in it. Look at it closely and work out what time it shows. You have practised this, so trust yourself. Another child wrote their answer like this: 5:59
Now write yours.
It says 11:26
